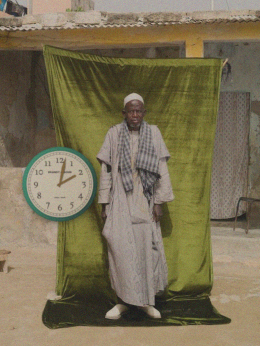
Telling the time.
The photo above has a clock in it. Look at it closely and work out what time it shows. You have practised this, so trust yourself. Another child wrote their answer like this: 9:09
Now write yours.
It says 2:02
